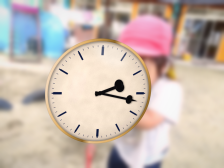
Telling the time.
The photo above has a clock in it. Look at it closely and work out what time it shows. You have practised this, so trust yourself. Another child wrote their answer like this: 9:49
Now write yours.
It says 2:17
